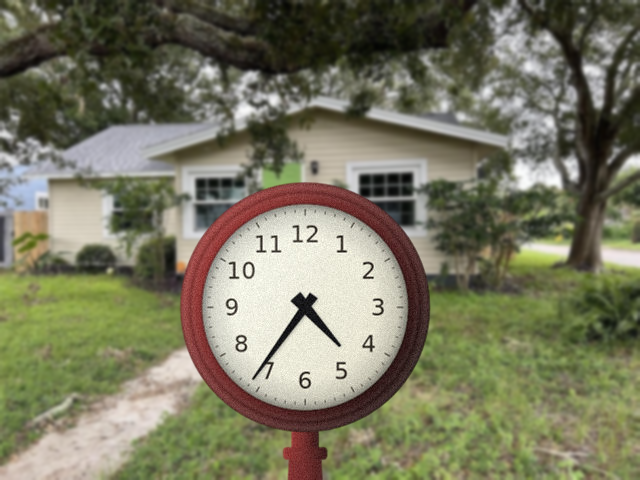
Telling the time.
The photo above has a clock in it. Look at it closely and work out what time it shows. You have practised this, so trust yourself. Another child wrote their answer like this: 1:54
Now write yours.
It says 4:36
